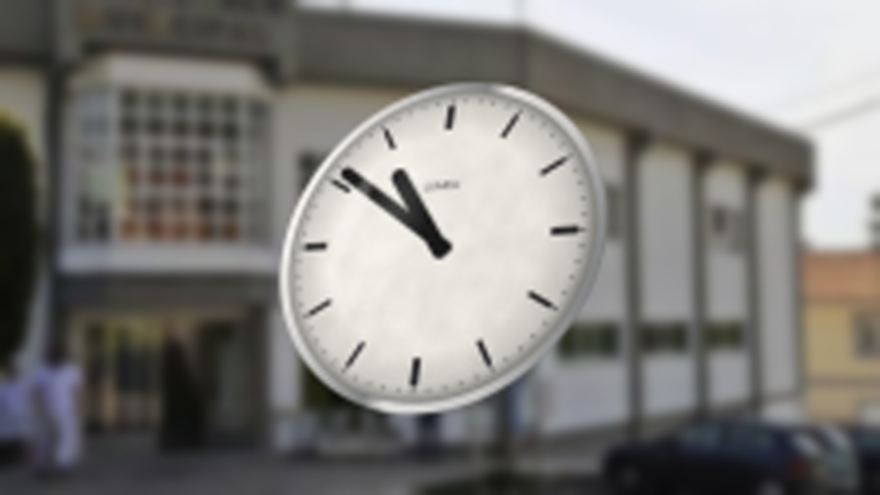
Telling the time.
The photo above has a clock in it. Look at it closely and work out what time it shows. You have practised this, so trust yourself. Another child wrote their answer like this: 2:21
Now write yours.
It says 10:51
